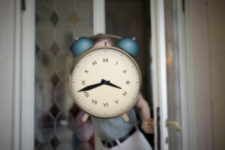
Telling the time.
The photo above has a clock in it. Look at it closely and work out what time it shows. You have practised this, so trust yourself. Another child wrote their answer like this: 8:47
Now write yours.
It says 3:42
